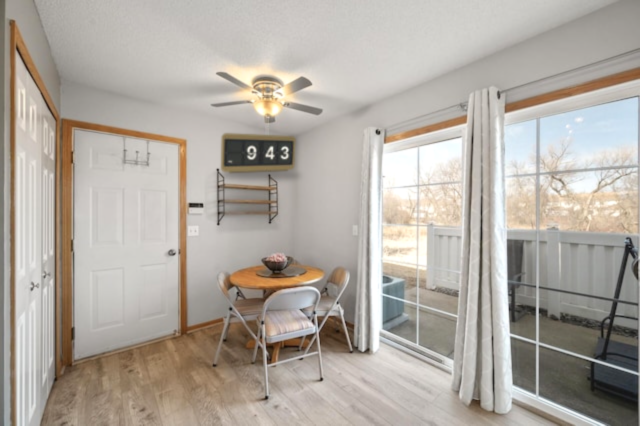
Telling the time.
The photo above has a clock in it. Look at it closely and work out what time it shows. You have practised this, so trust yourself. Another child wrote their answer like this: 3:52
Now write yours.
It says 9:43
